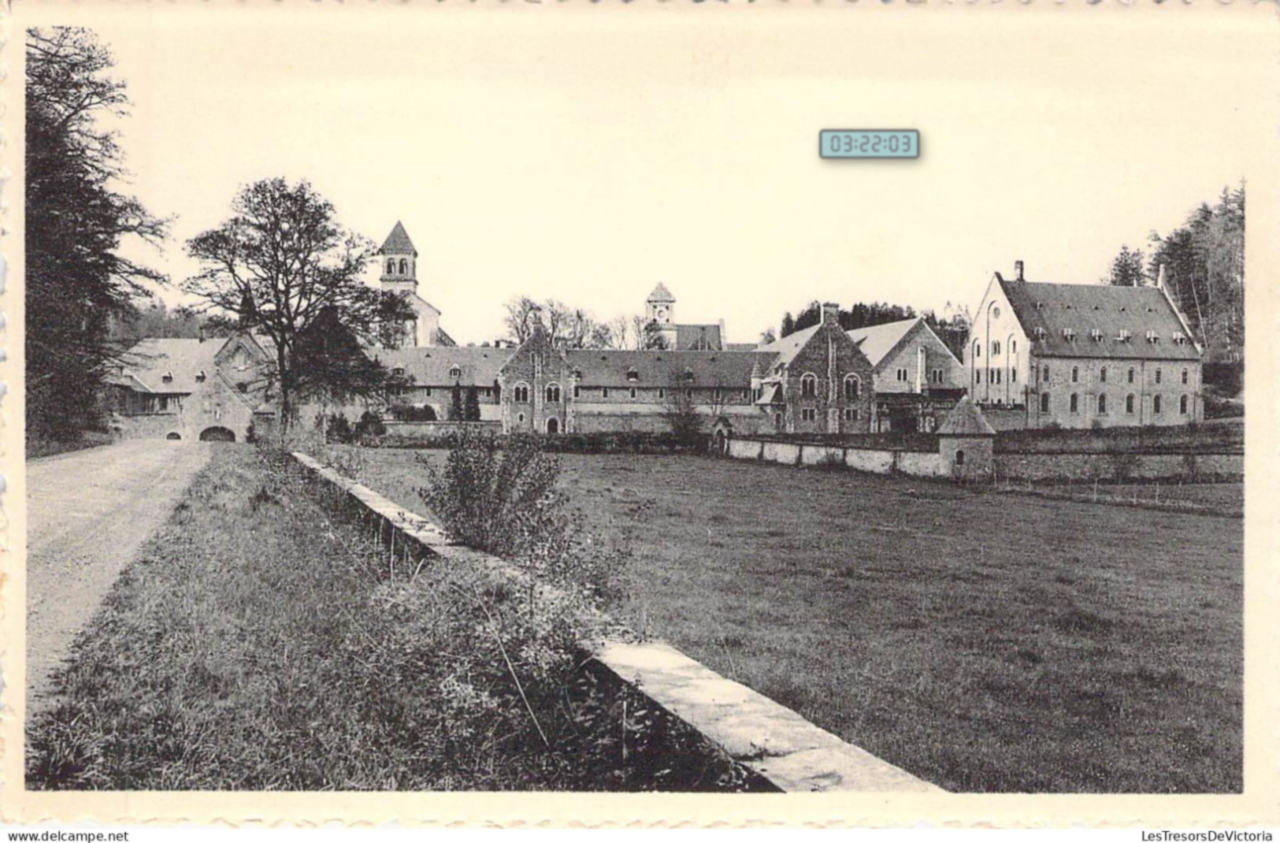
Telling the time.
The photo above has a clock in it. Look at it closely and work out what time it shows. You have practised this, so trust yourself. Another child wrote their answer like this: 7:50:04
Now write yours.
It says 3:22:03
